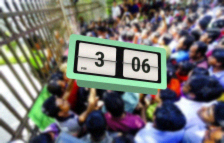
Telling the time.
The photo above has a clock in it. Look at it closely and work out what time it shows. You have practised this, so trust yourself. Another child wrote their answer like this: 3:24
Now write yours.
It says 3:06
